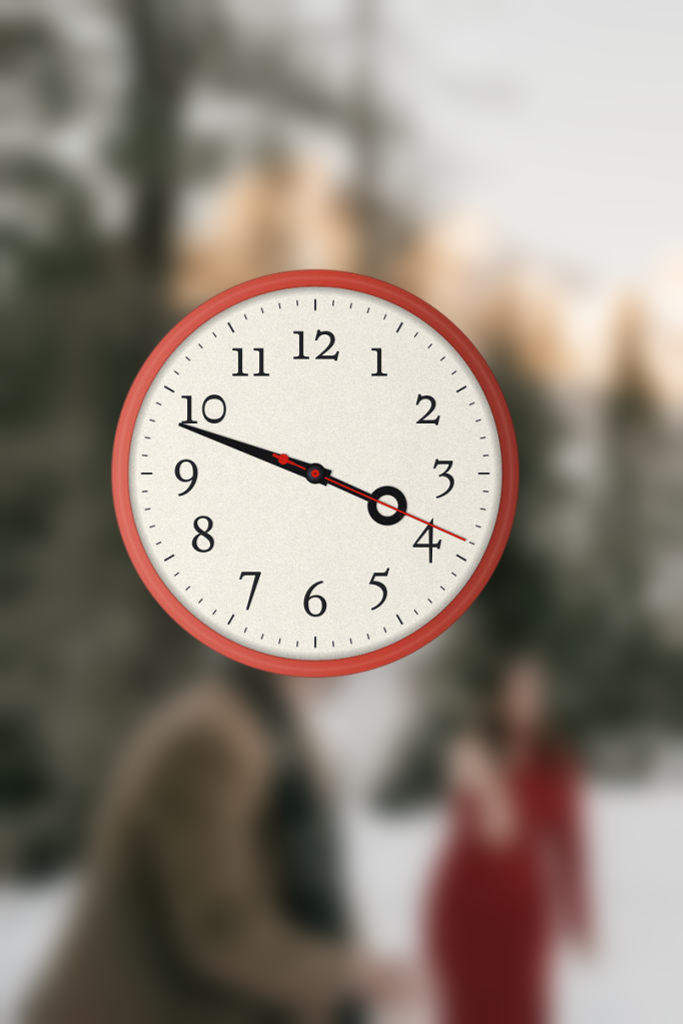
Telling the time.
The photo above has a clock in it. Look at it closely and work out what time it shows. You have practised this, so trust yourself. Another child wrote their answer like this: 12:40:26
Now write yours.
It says 3:48:19
